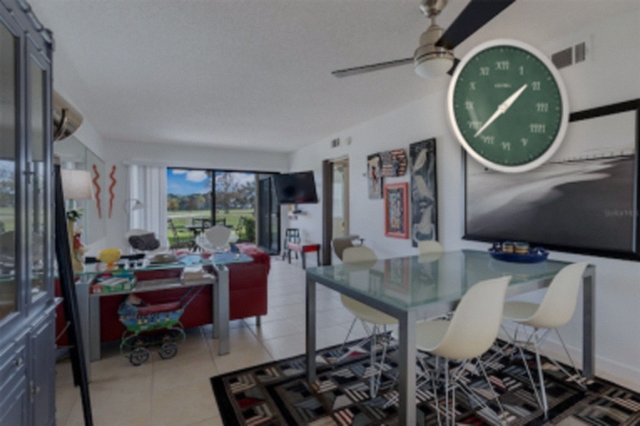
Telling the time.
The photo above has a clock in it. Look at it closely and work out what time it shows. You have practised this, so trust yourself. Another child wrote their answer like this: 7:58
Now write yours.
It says 1:38
